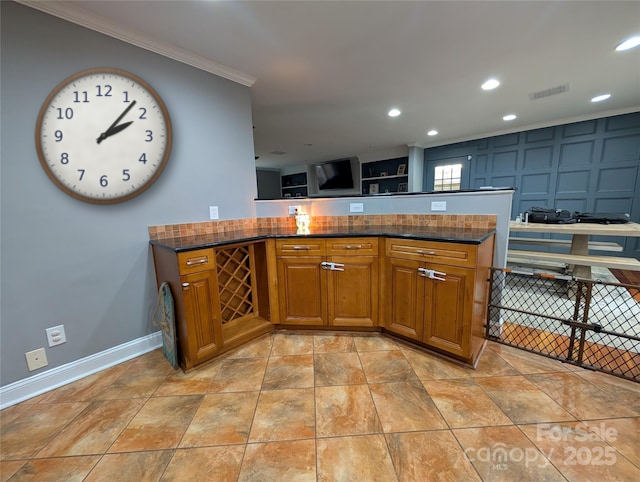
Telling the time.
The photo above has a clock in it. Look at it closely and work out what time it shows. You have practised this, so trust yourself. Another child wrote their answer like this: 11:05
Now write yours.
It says 2:07
